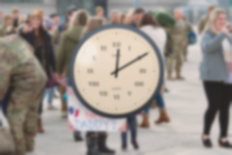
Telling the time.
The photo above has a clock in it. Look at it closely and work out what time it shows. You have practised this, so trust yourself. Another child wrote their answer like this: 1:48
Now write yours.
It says 12:10
